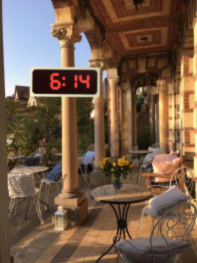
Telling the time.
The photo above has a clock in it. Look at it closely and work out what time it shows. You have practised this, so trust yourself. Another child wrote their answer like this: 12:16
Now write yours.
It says 6:14
